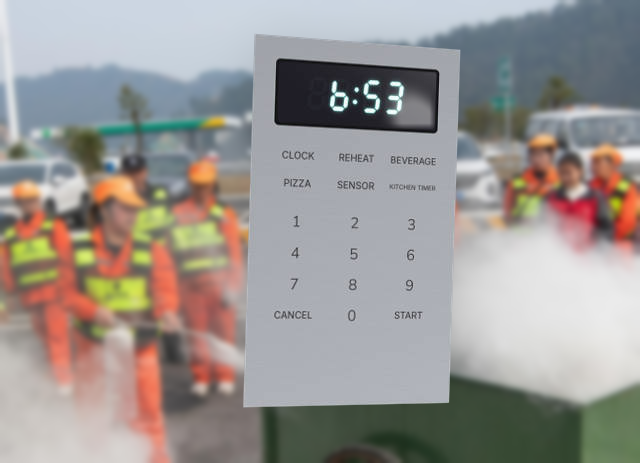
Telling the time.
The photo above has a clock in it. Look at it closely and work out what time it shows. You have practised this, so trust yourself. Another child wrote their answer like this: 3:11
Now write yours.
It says 6:53
